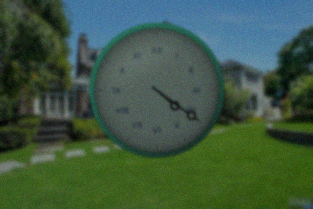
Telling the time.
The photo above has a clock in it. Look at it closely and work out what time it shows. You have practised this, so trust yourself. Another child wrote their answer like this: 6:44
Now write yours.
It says 4:21
